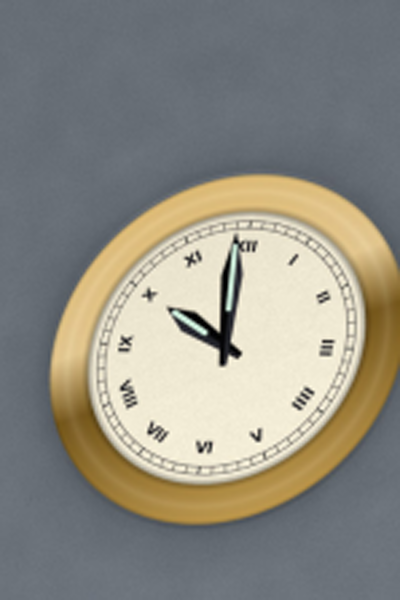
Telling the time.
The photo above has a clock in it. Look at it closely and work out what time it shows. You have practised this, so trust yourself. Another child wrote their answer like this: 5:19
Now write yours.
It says 9:59
